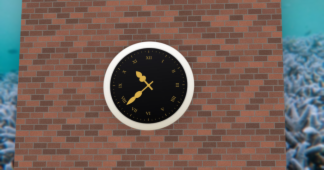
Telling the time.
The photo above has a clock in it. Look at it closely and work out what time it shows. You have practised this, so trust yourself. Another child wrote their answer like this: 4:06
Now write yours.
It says 10:38
